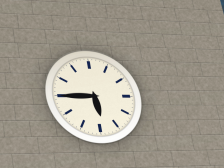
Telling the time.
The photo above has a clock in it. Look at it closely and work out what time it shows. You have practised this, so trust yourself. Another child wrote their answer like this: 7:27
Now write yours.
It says 5:45
